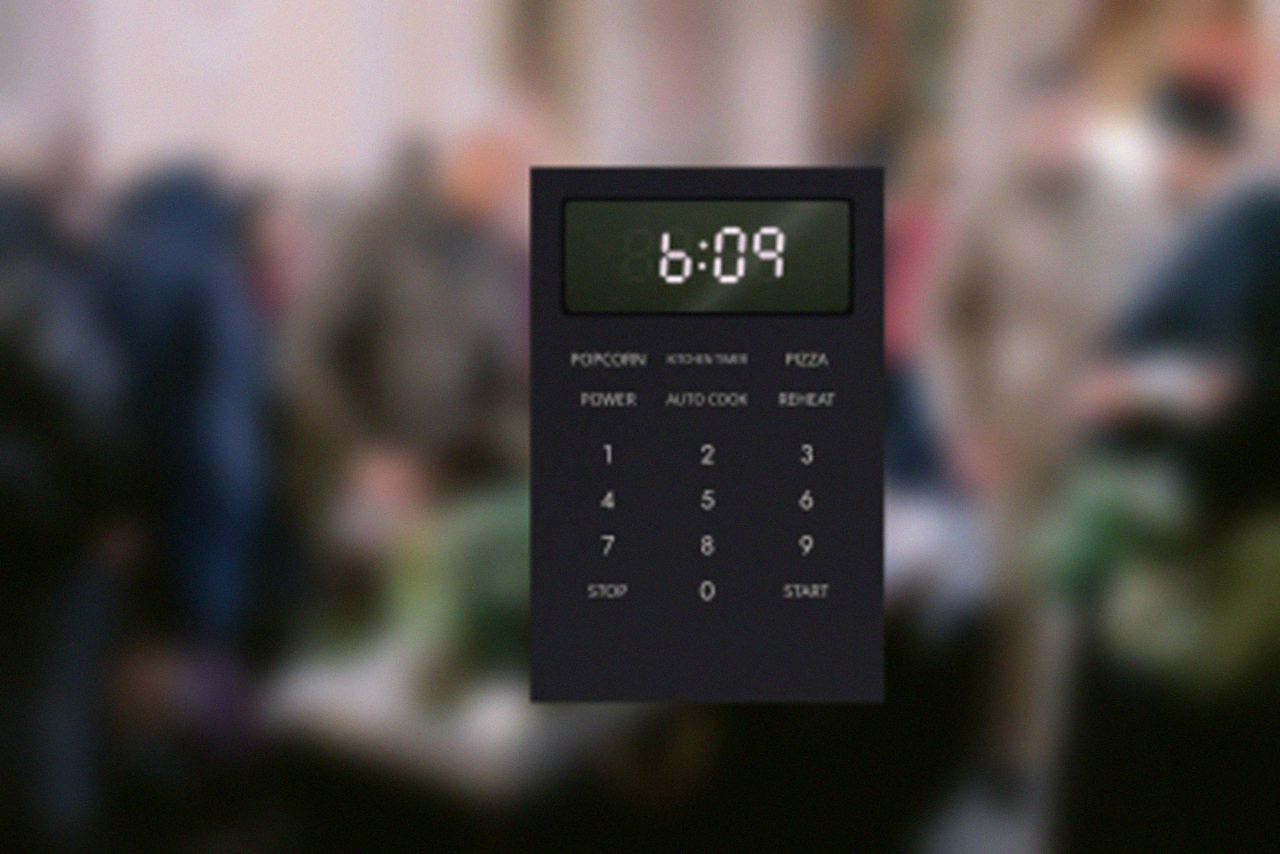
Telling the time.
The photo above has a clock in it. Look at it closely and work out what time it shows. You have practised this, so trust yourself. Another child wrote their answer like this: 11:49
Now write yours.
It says 6:09
